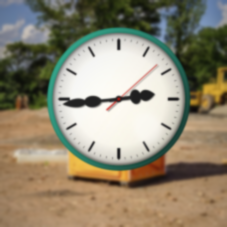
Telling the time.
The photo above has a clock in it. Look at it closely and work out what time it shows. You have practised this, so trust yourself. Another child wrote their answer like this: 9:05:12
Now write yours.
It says 2:44:08
